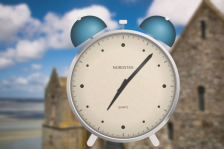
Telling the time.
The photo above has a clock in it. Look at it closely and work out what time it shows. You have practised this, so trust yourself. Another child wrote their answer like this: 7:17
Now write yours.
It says 7:07
